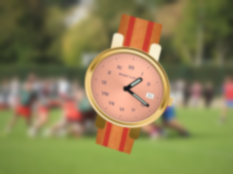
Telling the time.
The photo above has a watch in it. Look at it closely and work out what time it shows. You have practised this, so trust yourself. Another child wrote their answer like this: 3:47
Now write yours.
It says 1:19
